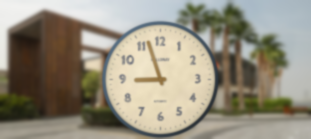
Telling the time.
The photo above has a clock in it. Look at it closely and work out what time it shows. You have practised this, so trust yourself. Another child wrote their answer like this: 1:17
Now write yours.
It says 8:57
